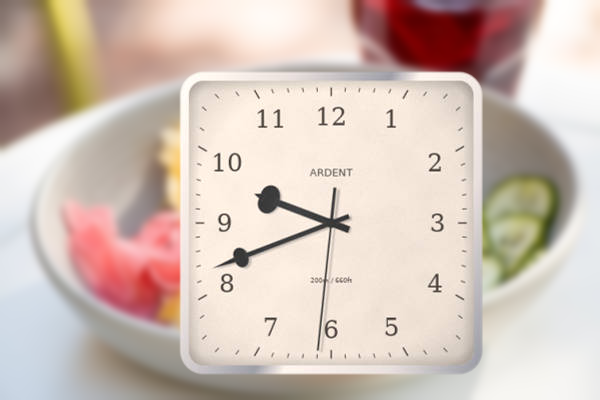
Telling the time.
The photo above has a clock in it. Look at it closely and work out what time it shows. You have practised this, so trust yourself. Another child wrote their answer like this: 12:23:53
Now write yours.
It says 9:41:31
